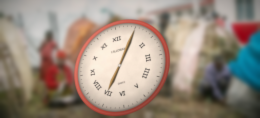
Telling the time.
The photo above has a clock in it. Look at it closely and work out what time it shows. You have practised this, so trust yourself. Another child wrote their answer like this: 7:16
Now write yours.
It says 7:05
